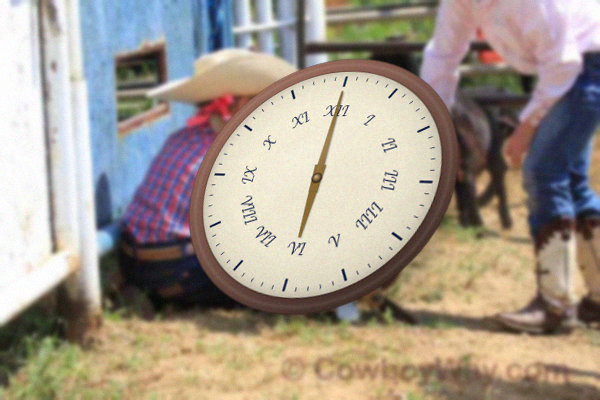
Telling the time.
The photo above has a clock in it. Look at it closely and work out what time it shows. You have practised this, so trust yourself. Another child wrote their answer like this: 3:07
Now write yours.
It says 6:00
